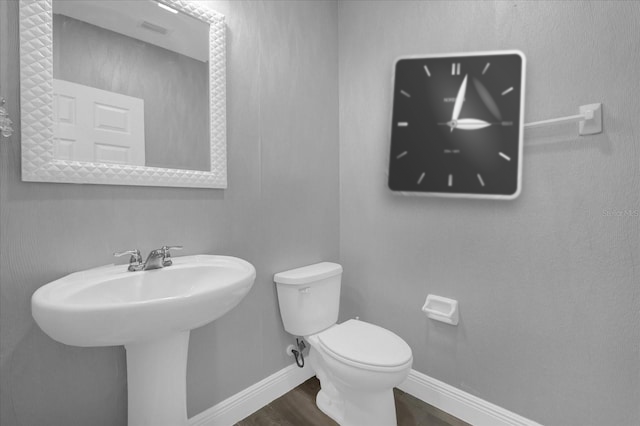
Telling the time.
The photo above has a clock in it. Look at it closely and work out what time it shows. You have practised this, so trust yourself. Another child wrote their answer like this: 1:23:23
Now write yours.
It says 3:02:15
